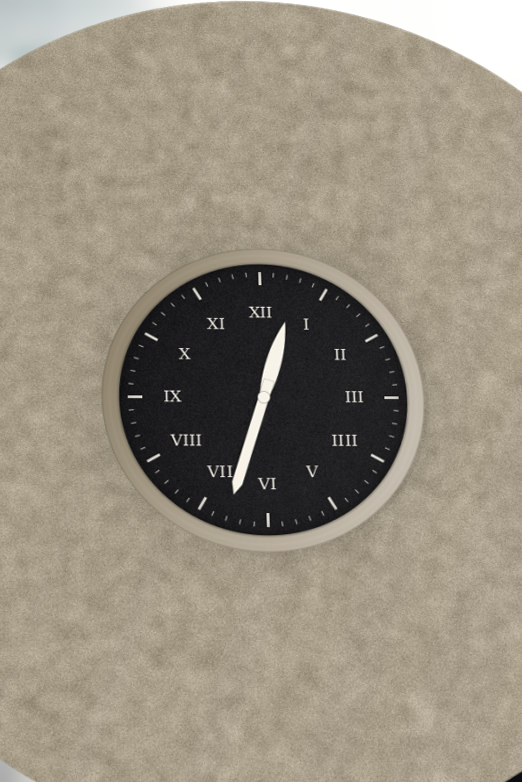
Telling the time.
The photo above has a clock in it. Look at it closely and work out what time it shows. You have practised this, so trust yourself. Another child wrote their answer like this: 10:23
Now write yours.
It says 12:33
